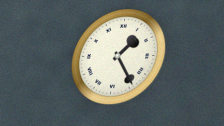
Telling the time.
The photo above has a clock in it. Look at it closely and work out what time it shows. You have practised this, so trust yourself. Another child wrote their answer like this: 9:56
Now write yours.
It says 1:24
